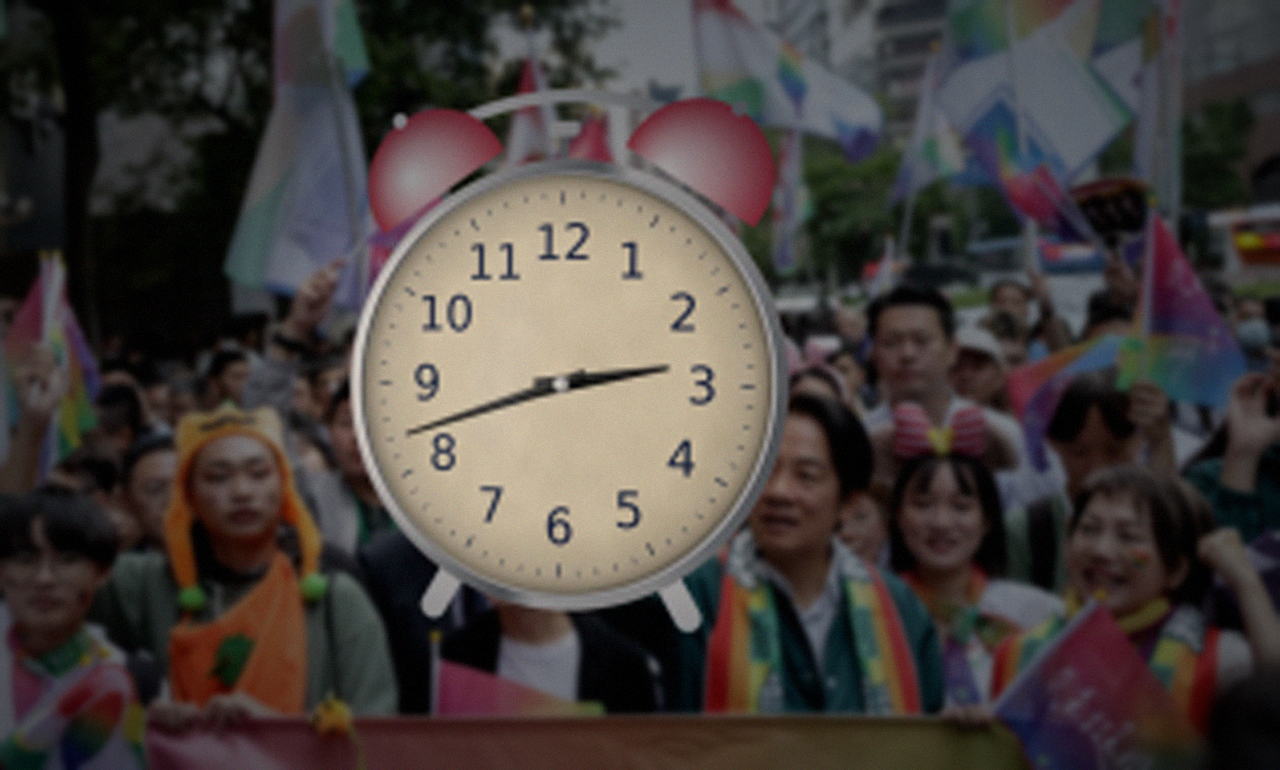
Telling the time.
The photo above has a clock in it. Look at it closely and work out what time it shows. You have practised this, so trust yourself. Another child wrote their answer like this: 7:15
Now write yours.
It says 2:42
